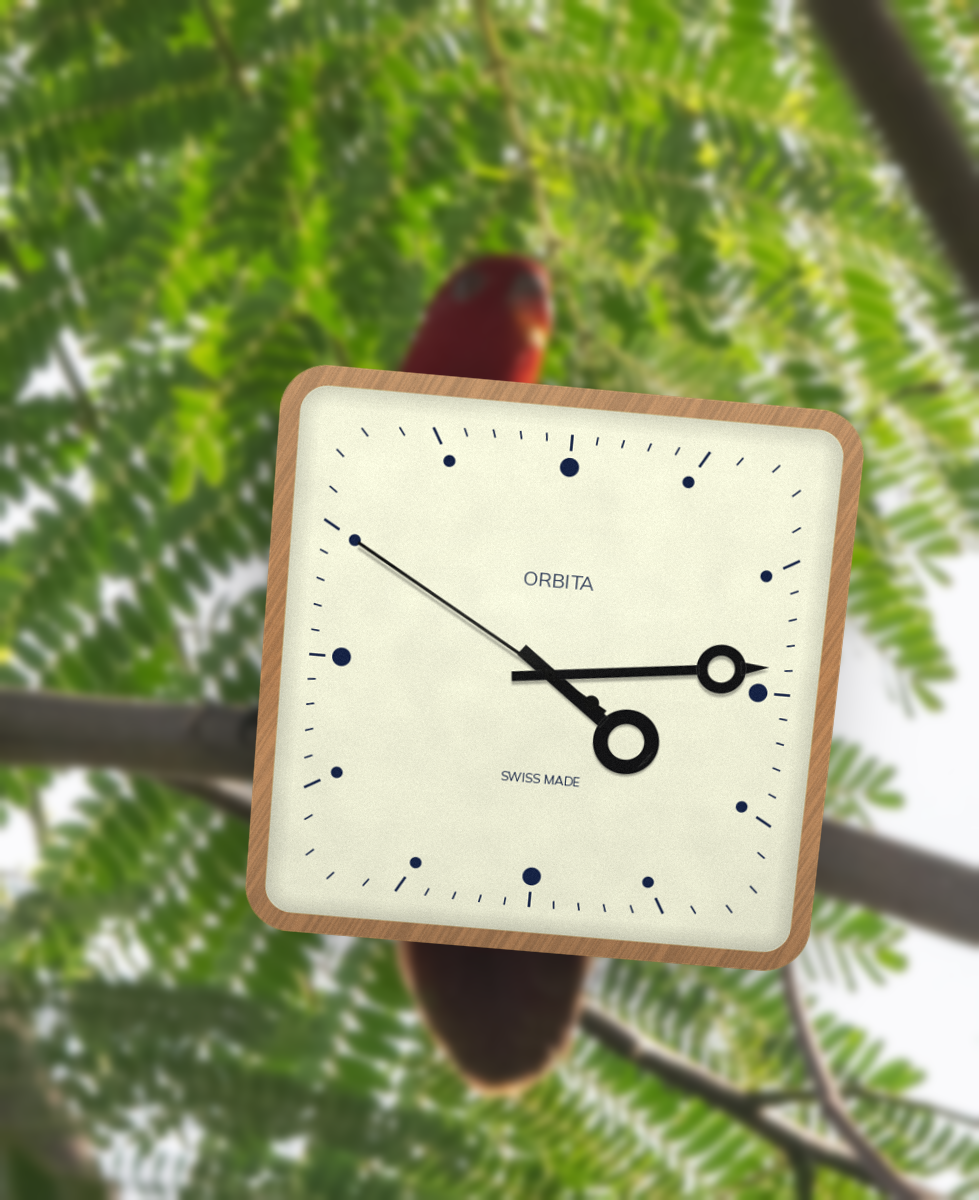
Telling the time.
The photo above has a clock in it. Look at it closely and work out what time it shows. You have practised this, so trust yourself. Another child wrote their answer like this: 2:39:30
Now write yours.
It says 4:13:50
